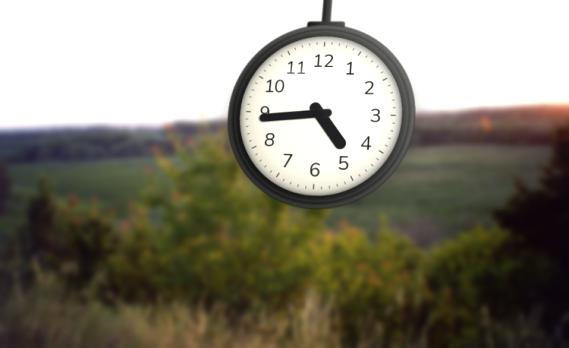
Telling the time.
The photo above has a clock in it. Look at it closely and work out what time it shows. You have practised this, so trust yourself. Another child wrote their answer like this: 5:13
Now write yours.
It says 4:44
